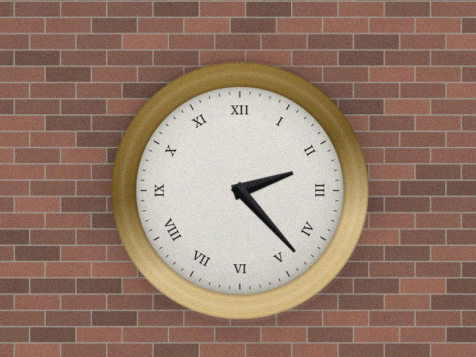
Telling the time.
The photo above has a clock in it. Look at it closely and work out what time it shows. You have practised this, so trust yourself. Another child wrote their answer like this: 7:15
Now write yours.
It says 2:23
